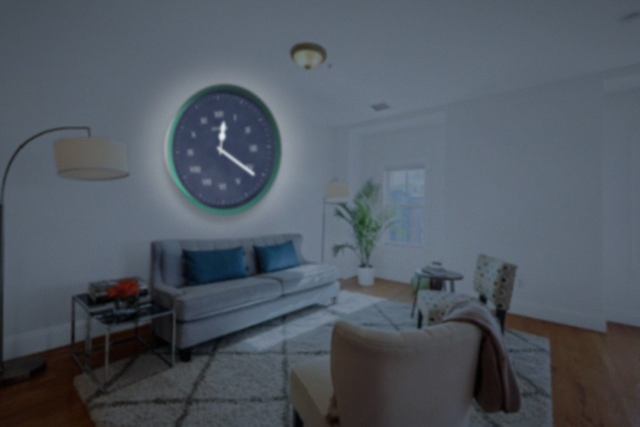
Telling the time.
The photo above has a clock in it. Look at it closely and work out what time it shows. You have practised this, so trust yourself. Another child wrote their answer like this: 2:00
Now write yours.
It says 12:21
